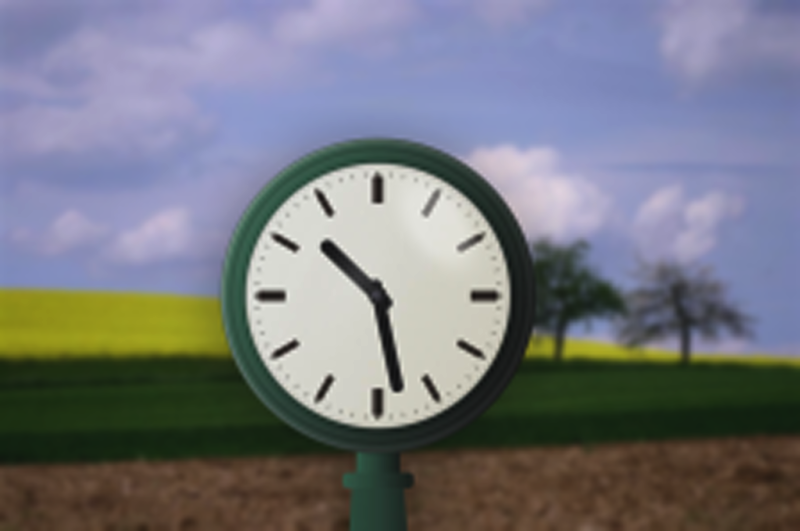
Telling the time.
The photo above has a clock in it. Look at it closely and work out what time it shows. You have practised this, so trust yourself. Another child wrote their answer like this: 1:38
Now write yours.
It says 10:28
